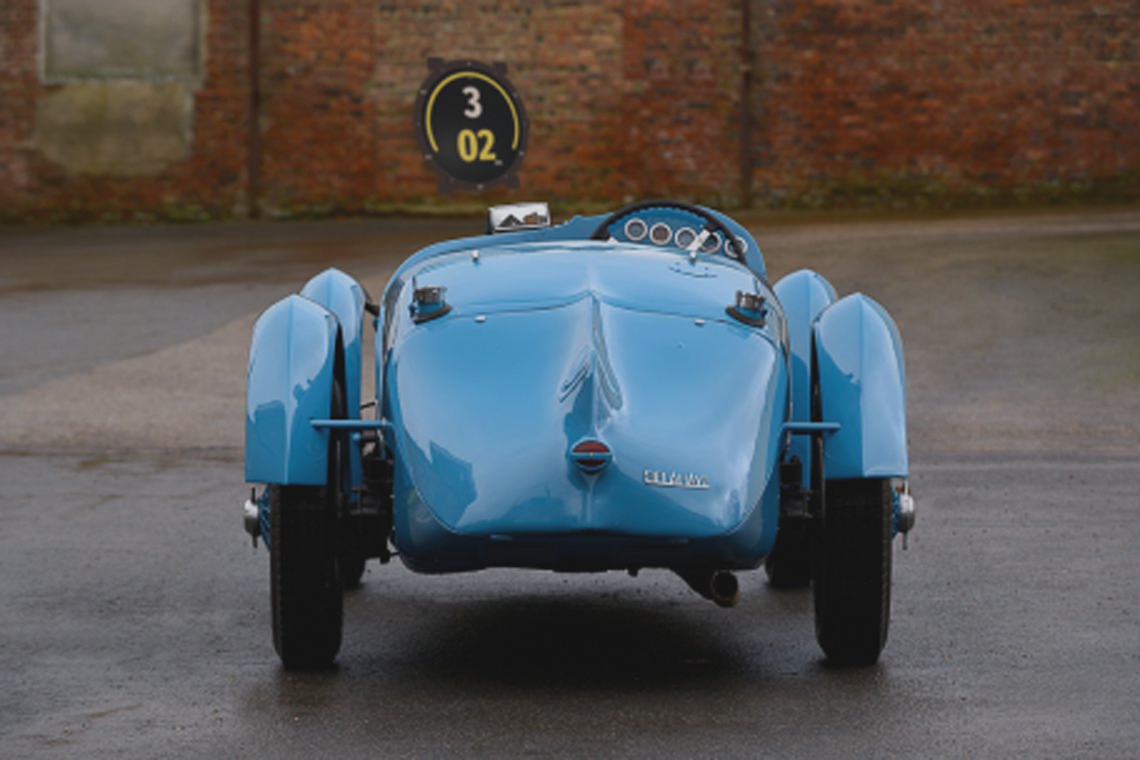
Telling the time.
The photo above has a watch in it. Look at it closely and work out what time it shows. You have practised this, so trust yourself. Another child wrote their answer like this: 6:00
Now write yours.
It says 3:02
